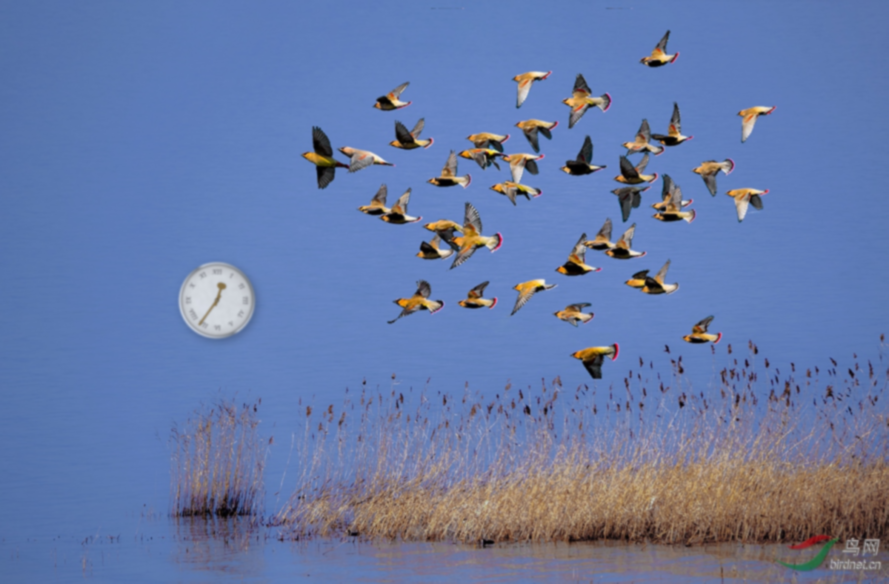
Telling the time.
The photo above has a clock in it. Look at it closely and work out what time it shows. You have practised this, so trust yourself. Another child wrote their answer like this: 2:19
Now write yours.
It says 12:36
